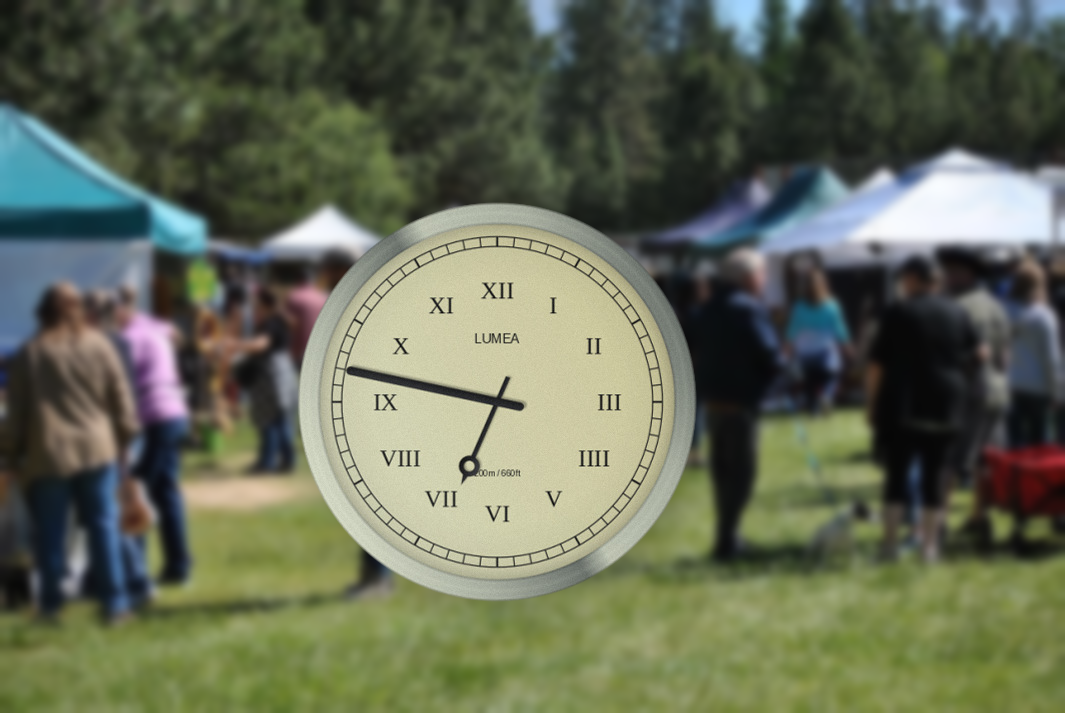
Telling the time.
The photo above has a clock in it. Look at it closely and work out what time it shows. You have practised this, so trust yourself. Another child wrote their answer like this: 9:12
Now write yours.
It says 6:47
